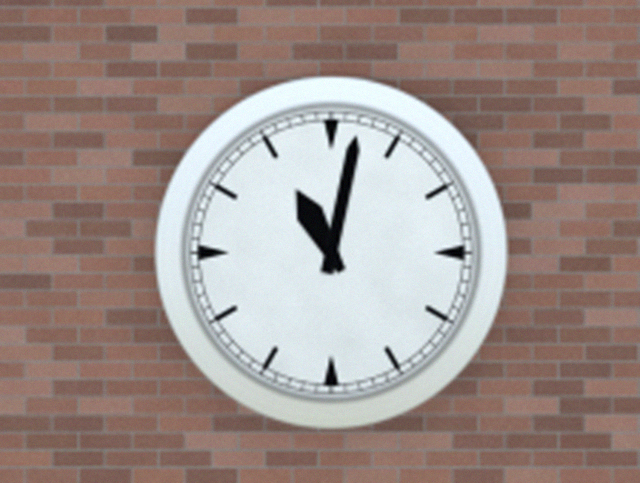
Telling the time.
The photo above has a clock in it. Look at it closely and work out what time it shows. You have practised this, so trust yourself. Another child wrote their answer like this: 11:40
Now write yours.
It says 11:02
